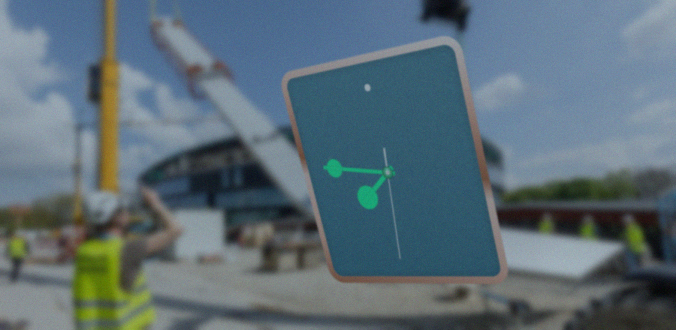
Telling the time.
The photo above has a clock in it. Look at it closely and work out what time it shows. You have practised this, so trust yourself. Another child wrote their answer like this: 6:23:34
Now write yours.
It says 7:46:31
